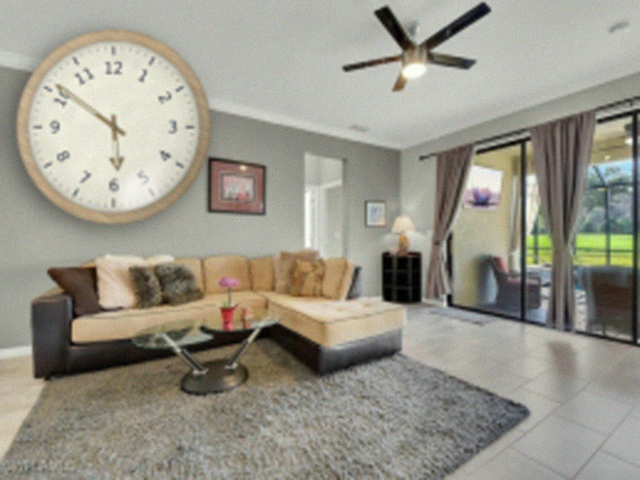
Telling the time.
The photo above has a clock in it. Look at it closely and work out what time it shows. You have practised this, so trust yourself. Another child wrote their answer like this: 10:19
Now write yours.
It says 5:51
